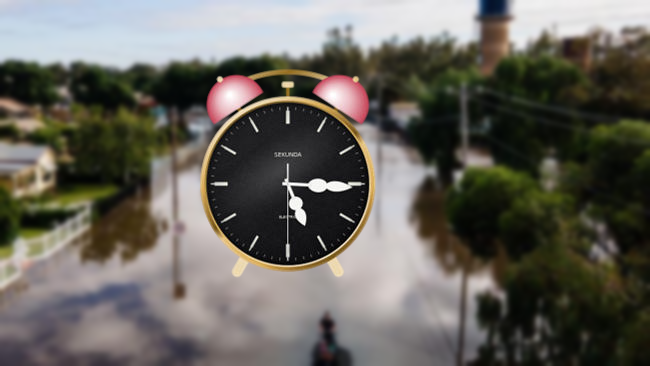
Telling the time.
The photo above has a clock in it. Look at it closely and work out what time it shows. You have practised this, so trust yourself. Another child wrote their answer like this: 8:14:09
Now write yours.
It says 5:15:30
